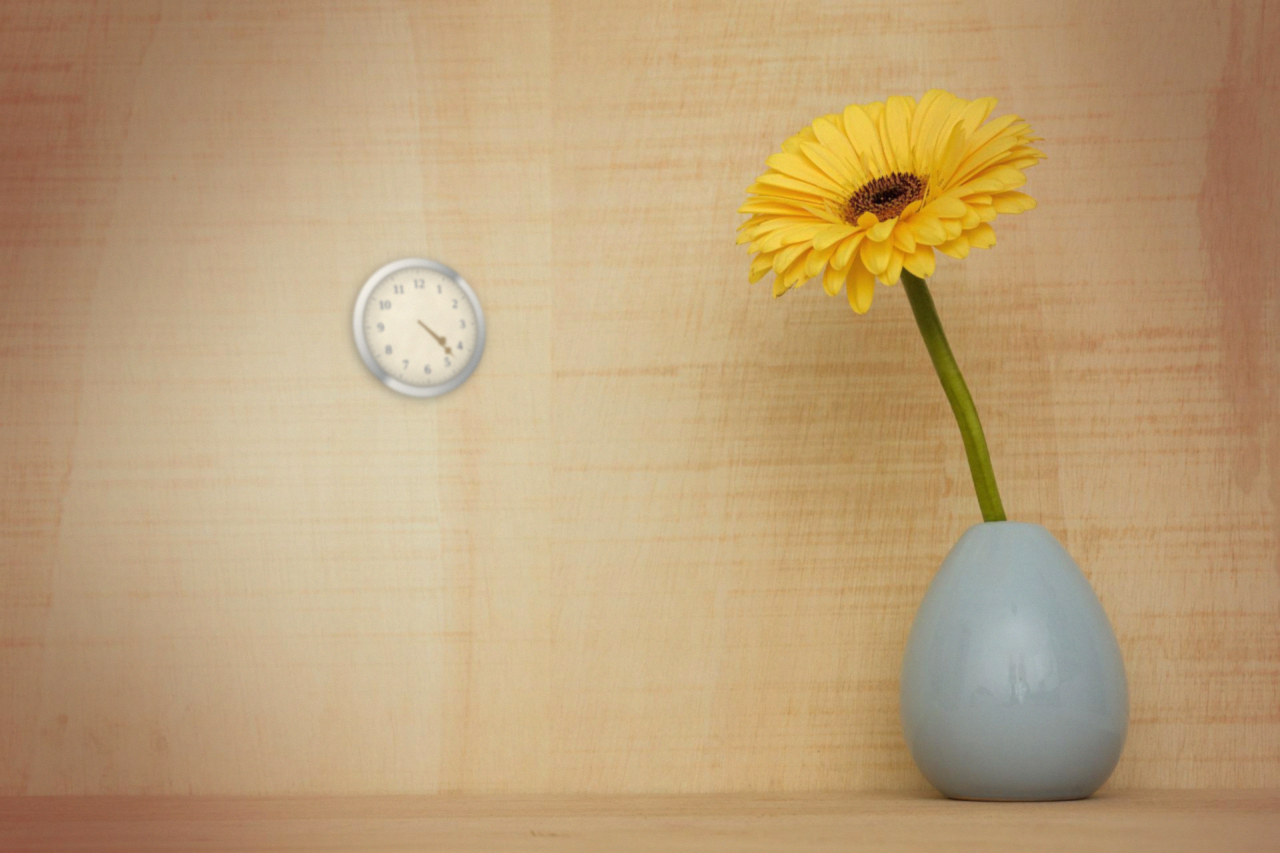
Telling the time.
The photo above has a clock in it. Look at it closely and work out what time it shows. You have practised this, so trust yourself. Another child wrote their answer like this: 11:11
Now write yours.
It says 4:23
